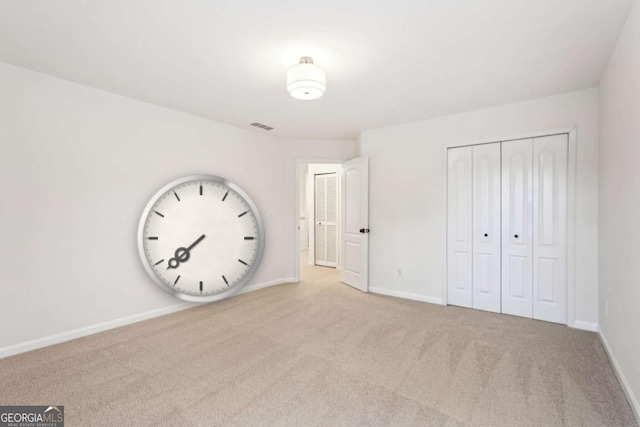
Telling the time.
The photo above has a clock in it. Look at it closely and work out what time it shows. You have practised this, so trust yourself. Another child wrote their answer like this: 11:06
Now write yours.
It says 7:38
